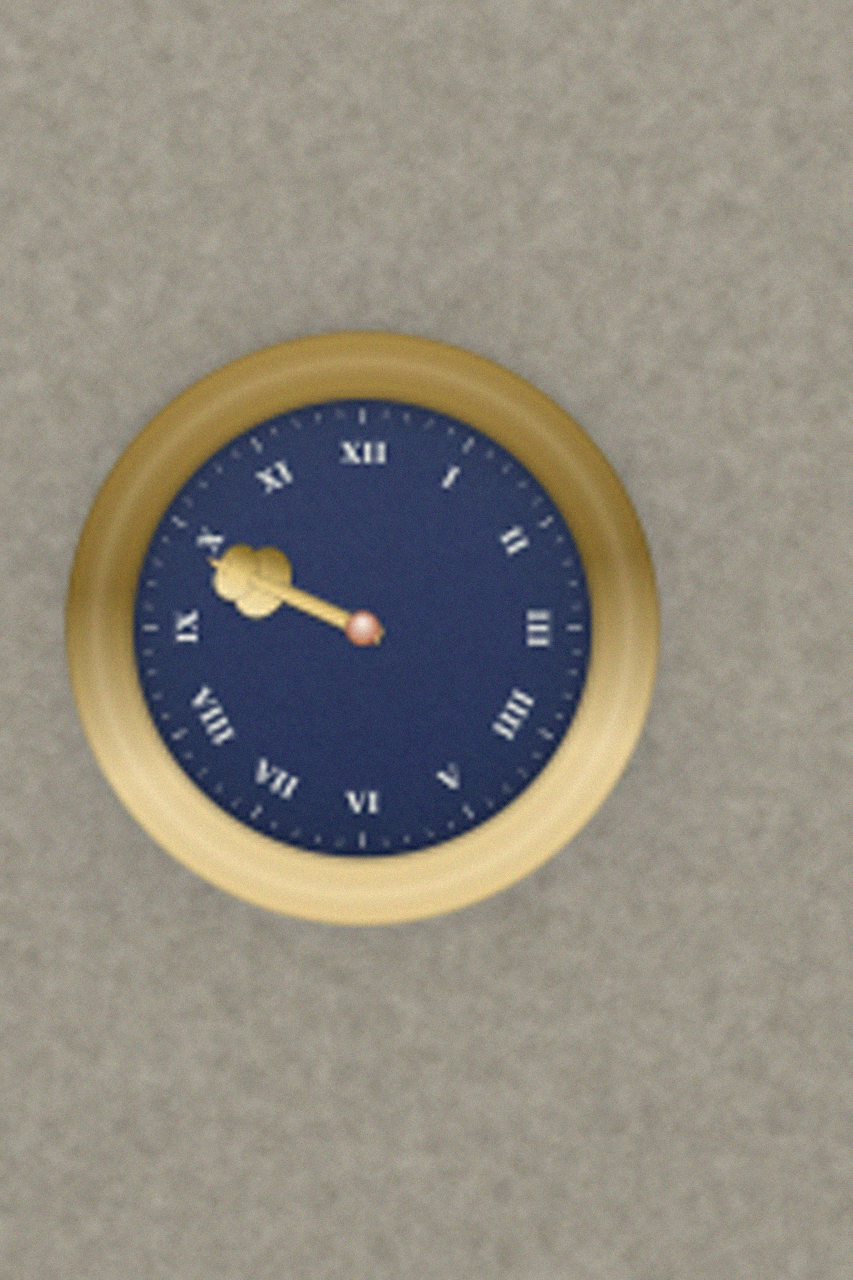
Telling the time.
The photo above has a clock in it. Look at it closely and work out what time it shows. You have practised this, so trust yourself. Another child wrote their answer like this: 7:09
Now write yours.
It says 9:49
